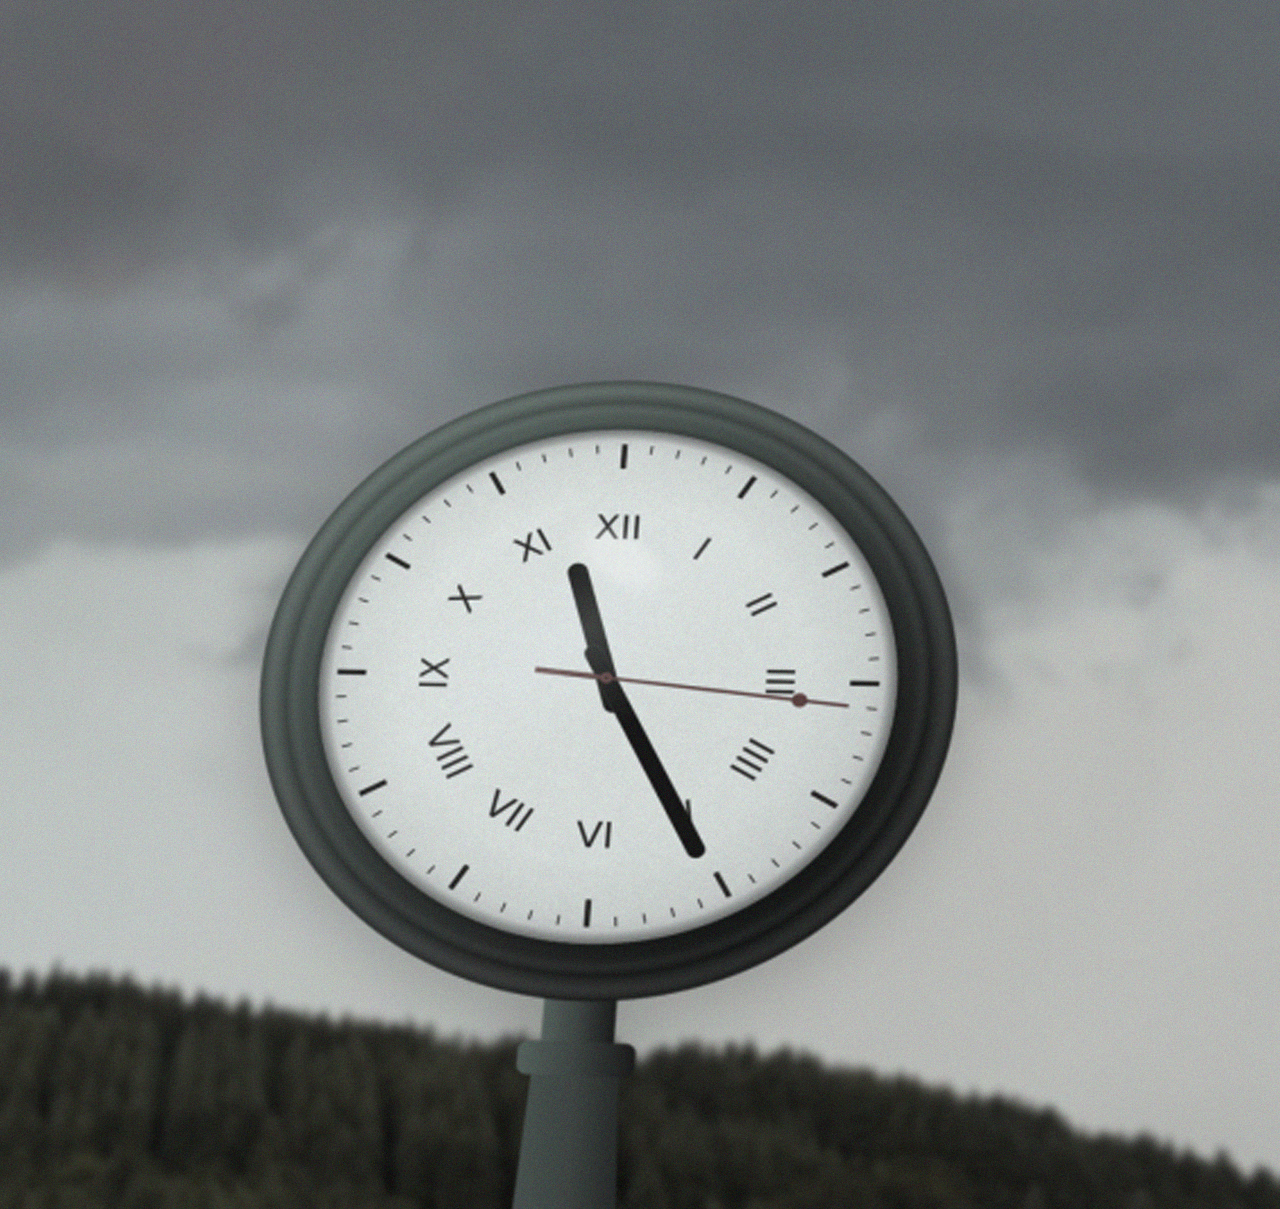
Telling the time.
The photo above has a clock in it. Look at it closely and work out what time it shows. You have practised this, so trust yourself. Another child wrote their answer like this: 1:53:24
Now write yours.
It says 11:25:16
